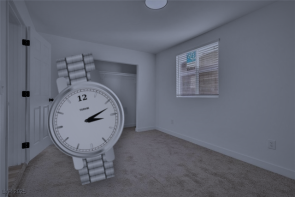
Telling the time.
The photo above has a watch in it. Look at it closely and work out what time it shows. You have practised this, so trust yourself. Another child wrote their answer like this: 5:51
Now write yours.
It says 3:12
